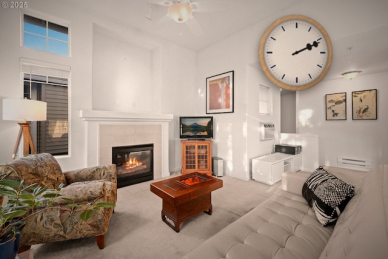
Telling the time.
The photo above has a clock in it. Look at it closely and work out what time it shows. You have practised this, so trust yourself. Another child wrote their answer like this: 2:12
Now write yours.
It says 2:11
